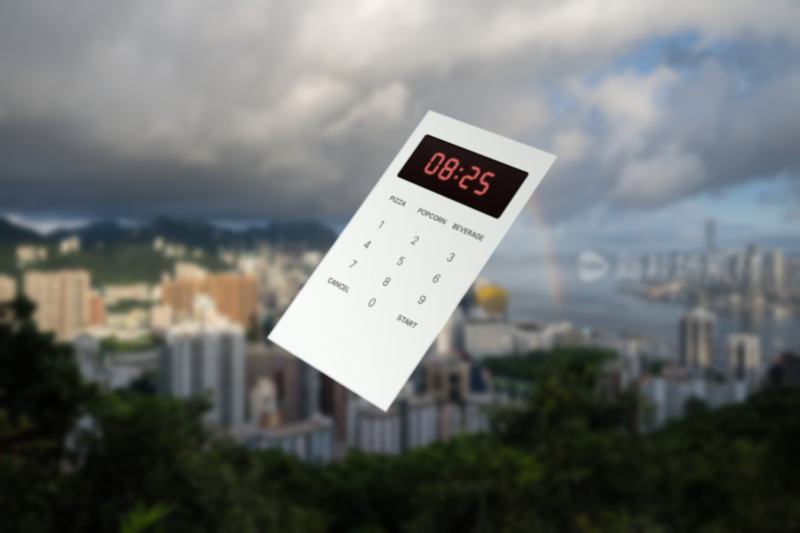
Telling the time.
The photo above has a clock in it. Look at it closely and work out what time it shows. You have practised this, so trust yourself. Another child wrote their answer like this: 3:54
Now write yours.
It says 8:25
